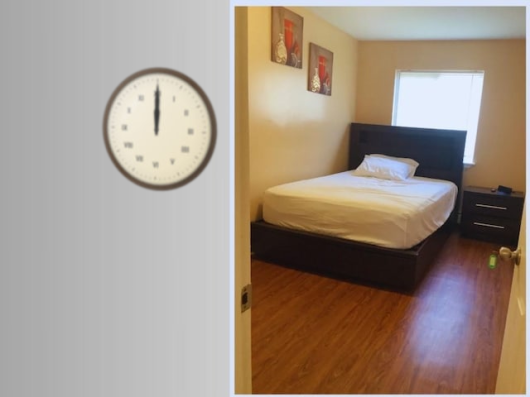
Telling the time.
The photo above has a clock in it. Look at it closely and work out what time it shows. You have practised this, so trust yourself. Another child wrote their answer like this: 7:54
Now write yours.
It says 12:00
